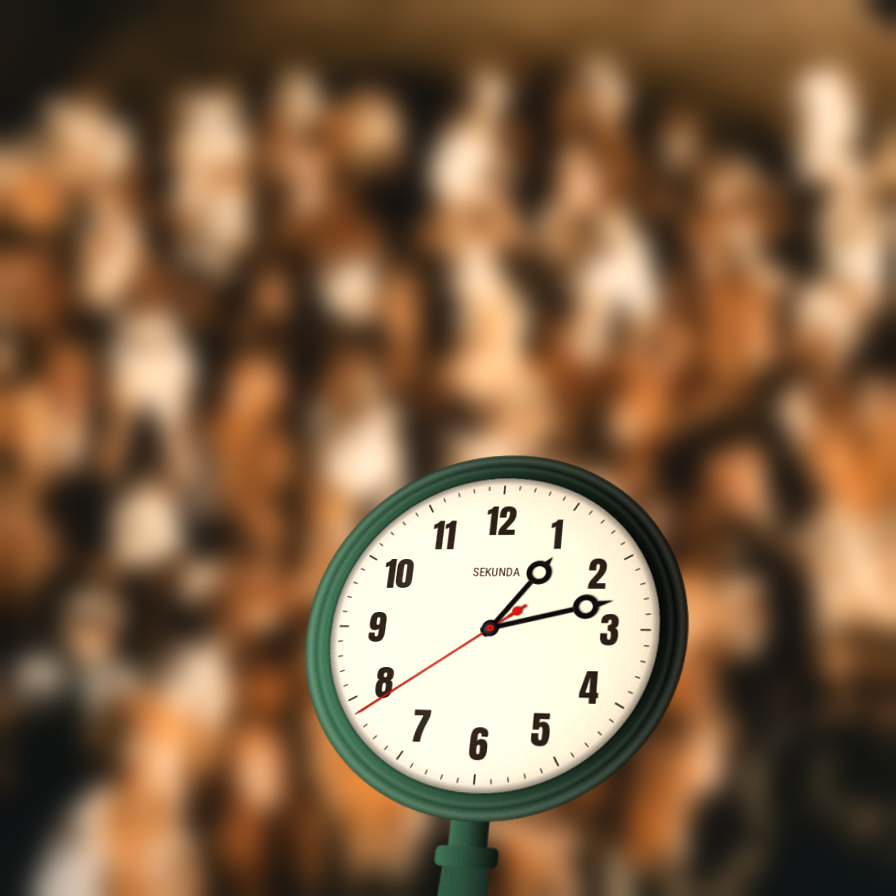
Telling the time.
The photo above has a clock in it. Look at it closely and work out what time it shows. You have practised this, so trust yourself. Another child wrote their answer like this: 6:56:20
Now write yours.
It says 1:12:39
